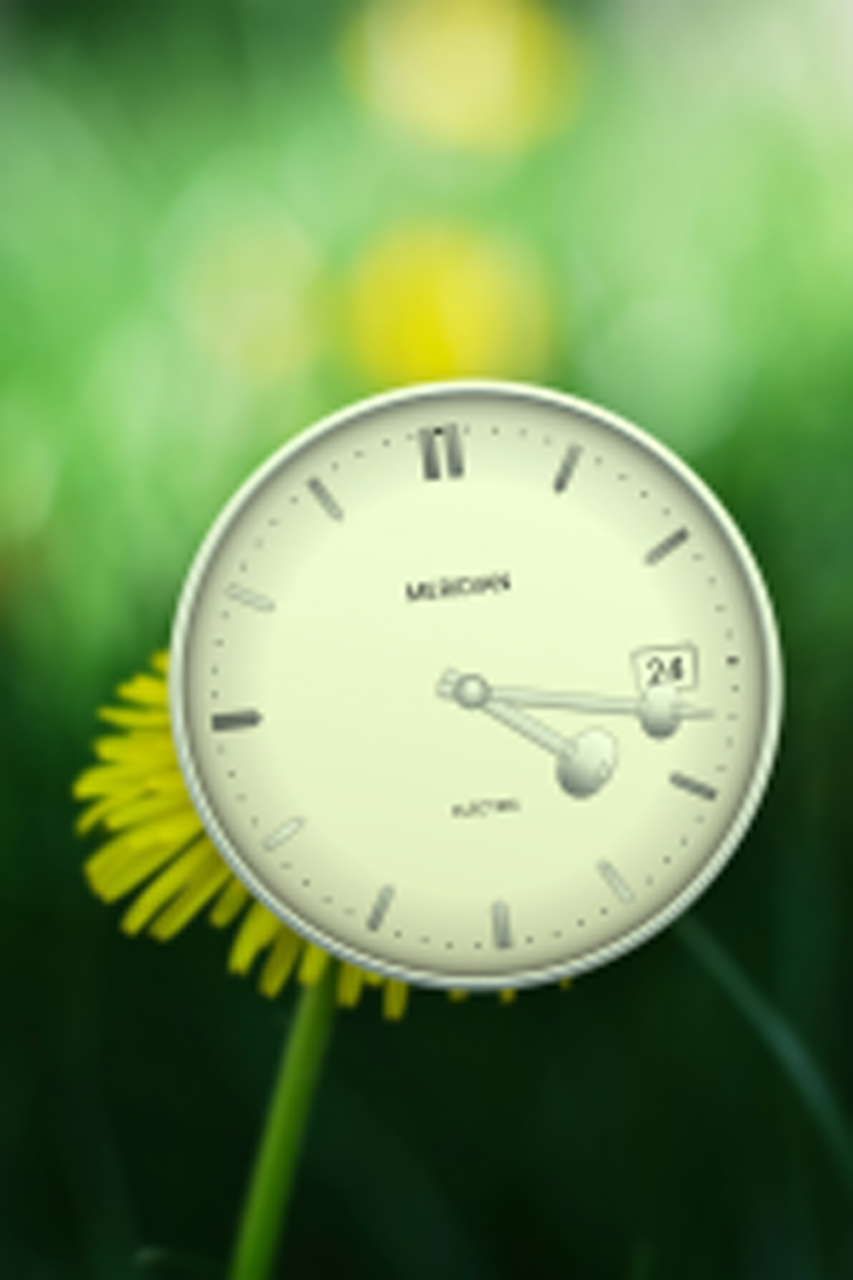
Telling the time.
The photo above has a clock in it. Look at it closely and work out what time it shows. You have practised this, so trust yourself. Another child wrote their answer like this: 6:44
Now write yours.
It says 4:17
